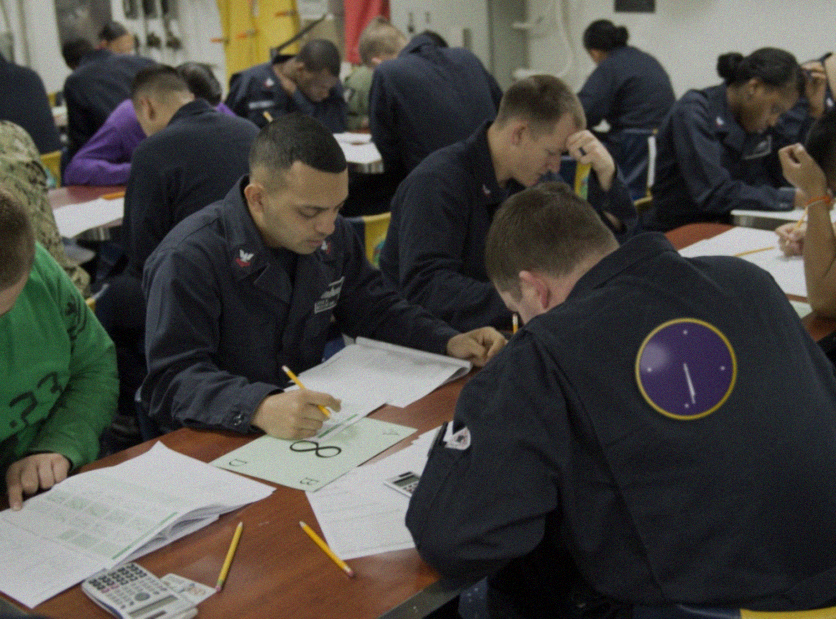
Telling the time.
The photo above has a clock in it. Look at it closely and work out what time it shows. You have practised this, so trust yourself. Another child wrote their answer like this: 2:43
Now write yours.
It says 5:28
